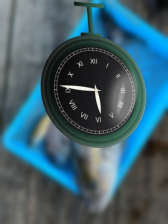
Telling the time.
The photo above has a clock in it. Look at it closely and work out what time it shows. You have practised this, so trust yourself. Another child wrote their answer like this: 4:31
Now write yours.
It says 5:46
